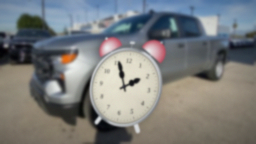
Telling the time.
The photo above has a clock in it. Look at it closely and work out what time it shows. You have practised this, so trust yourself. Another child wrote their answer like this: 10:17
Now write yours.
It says 1:56
